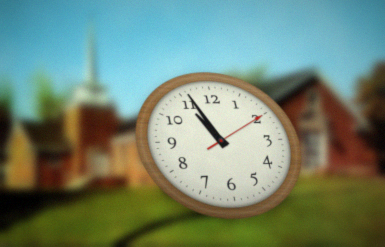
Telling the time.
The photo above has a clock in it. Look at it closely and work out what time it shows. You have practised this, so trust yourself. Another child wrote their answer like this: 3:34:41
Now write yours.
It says 10:56:10
